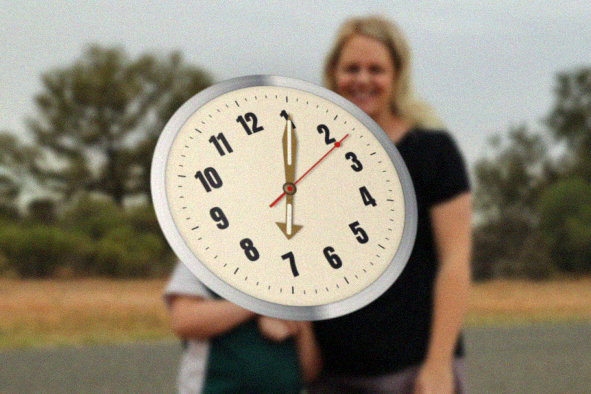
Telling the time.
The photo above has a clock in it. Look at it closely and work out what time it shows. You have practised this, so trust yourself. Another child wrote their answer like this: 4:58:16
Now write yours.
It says 7:05:12
